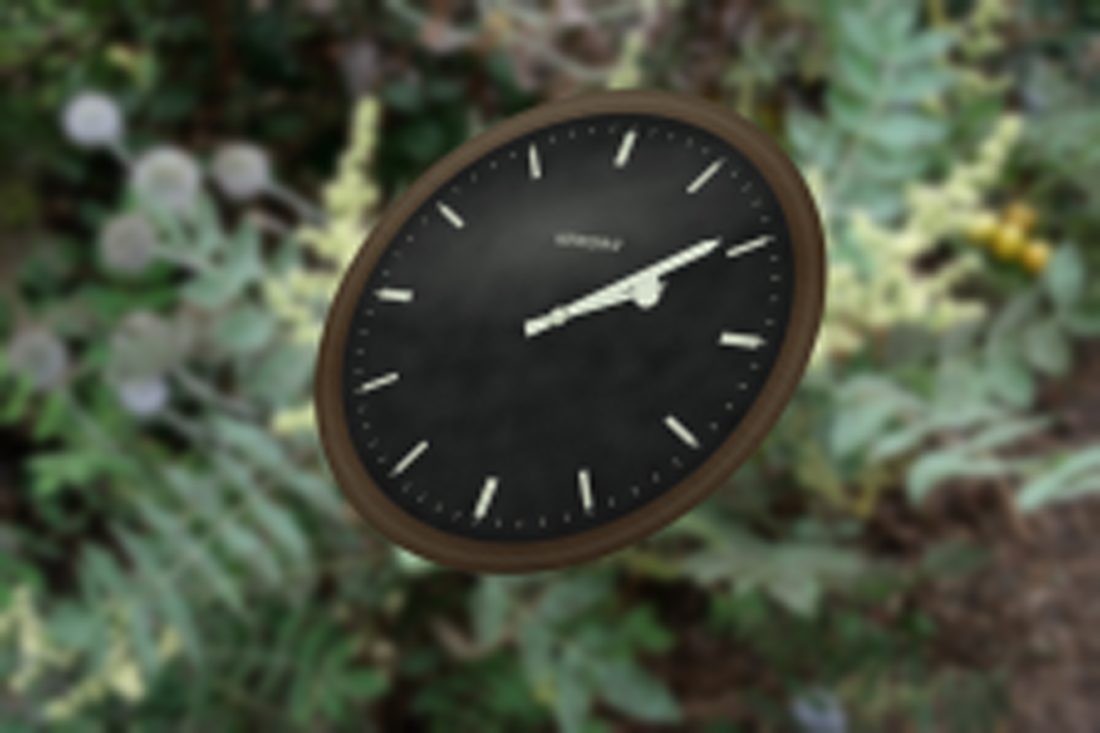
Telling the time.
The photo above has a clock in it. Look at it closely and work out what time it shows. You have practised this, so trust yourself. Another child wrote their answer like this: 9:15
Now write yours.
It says 2:09
